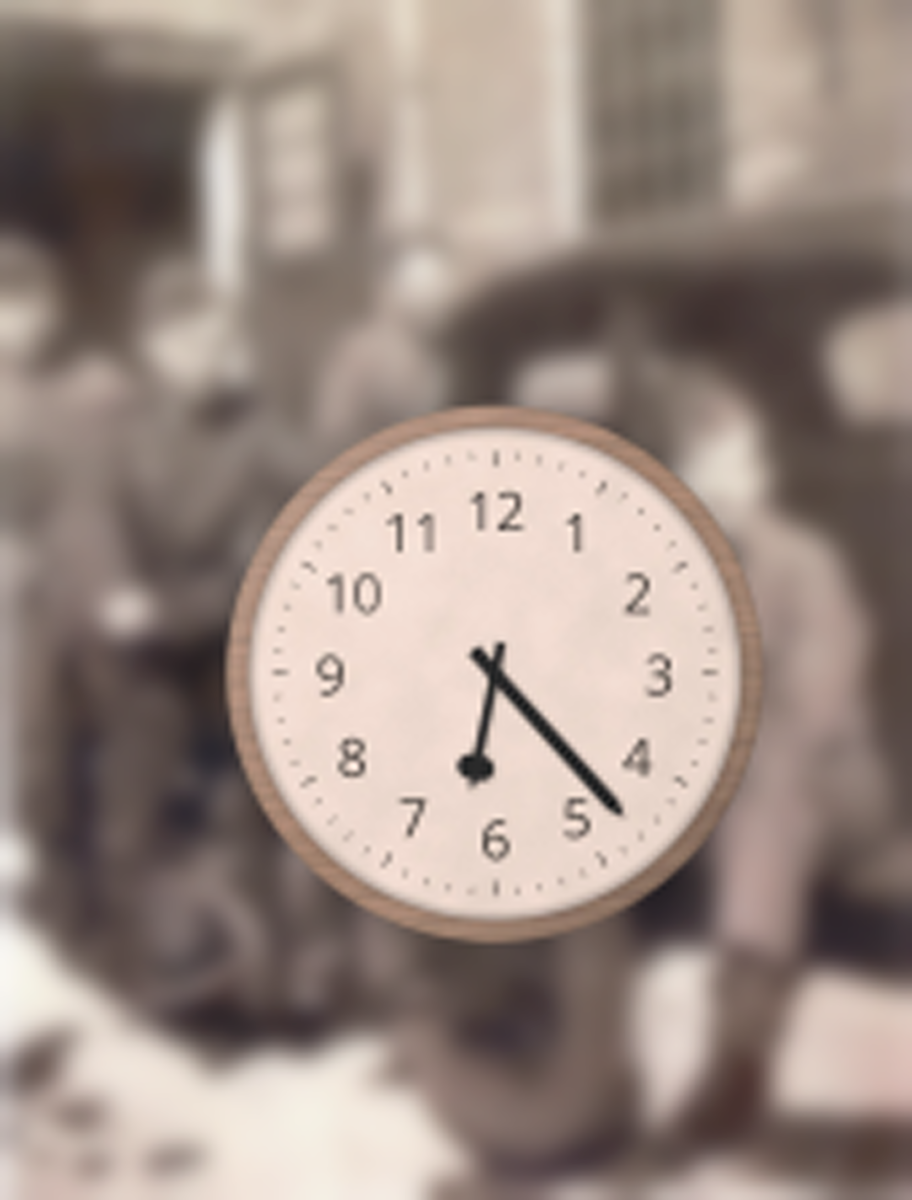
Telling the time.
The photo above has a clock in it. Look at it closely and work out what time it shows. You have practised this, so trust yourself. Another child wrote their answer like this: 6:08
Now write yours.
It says 6:23
